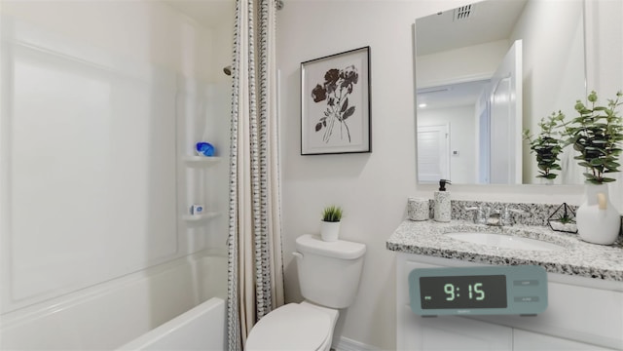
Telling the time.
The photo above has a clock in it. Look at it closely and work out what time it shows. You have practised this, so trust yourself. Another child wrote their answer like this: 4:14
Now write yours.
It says 9:15
